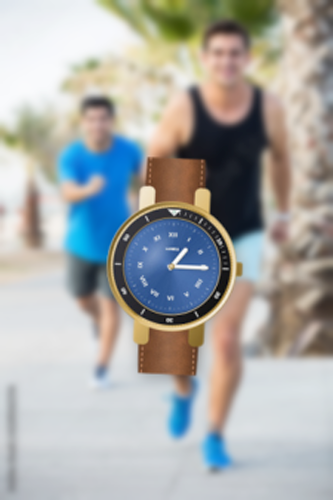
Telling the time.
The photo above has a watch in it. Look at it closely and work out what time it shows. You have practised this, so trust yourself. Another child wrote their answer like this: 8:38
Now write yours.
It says 1:15
